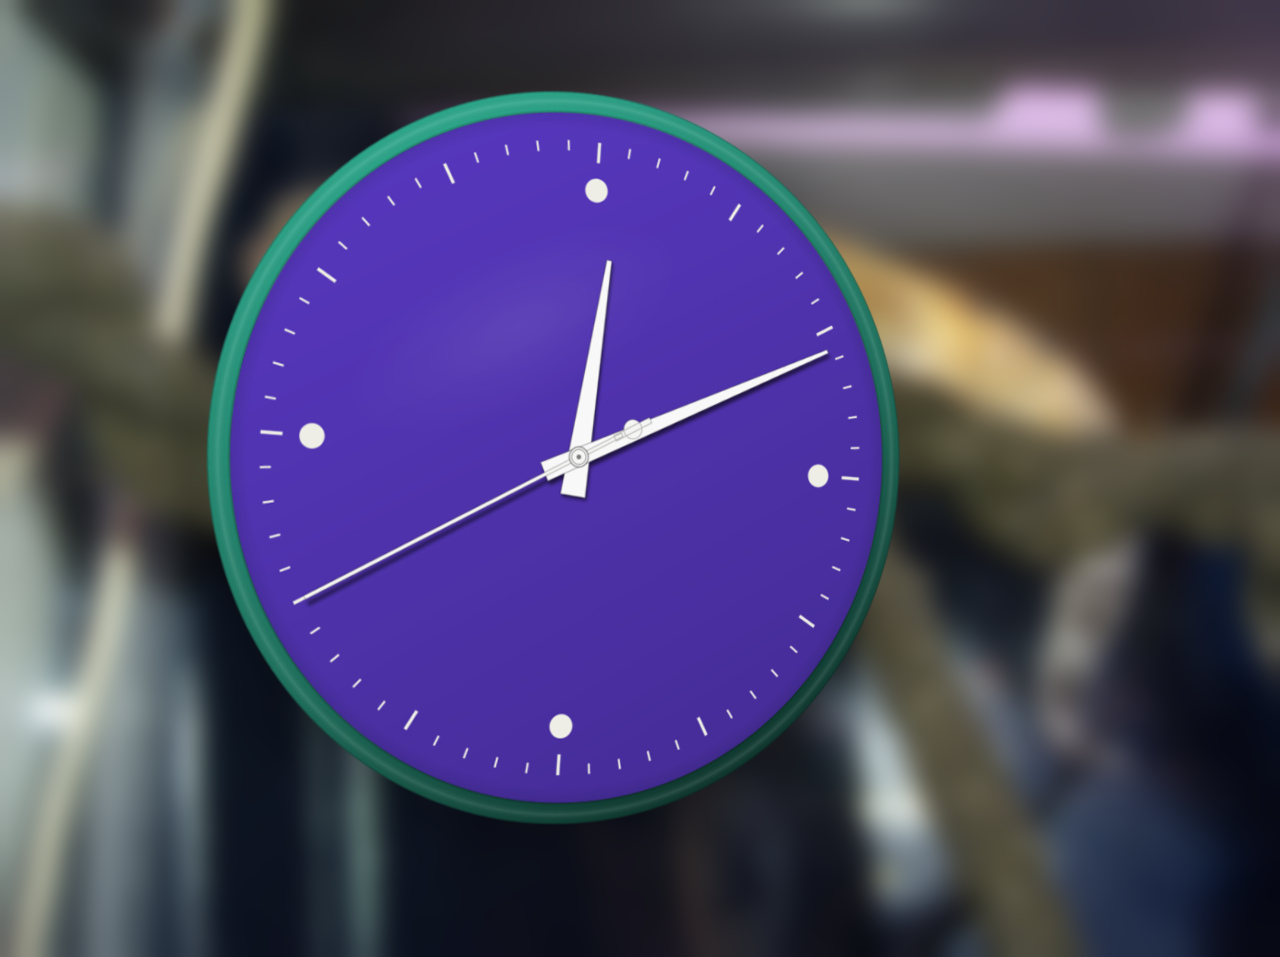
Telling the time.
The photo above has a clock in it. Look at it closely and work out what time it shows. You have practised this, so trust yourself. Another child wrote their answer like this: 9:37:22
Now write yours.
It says 12:10:40
